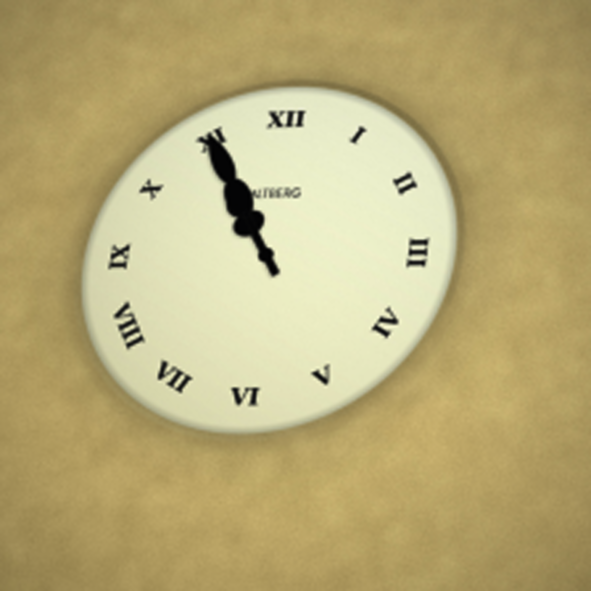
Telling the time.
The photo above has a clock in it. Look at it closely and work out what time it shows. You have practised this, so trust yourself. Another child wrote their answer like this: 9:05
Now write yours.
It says 10:55
